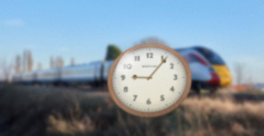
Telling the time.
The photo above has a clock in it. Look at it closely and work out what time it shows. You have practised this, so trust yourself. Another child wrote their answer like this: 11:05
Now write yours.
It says 9:06
